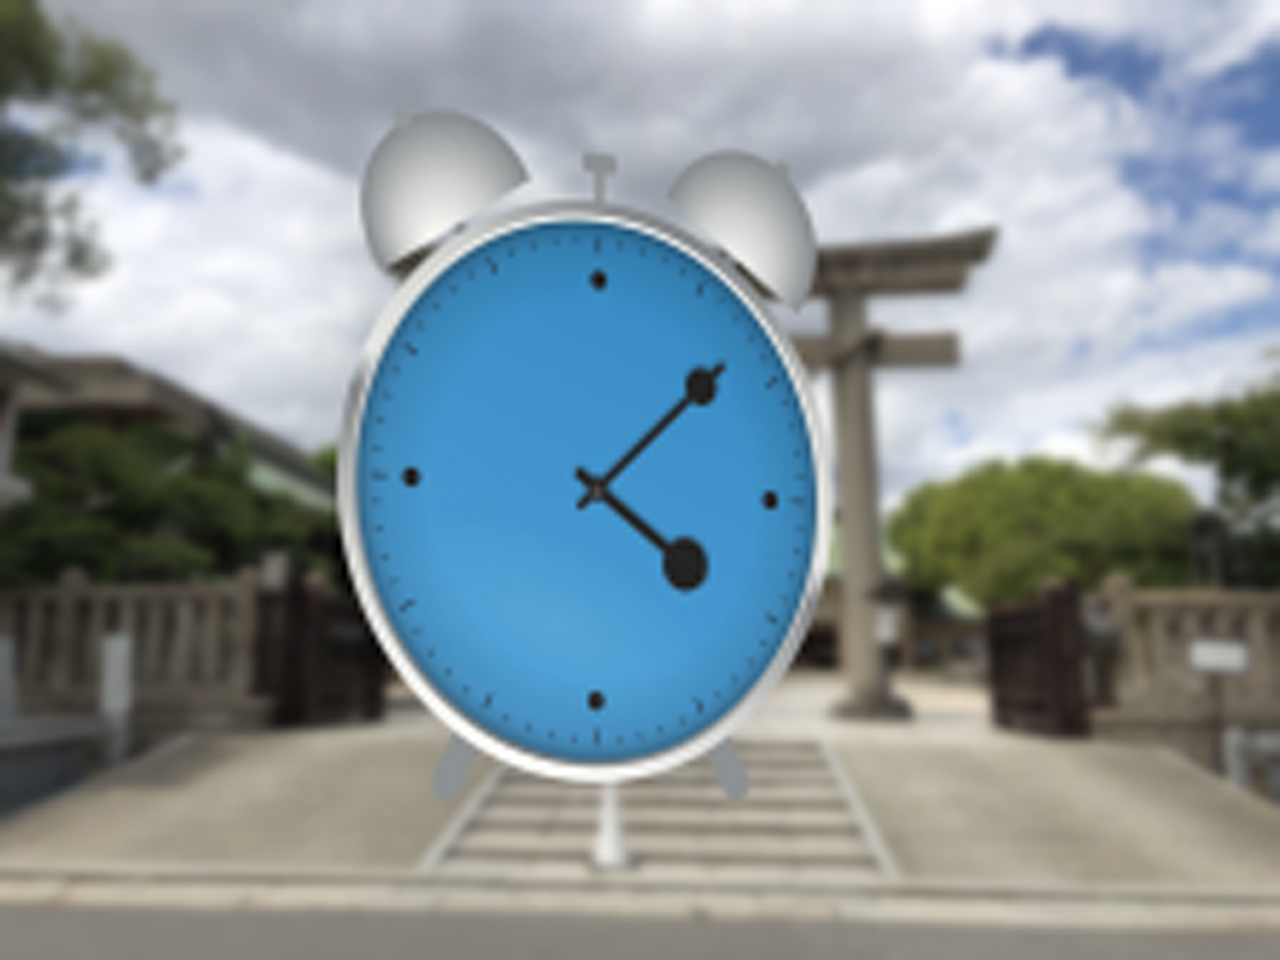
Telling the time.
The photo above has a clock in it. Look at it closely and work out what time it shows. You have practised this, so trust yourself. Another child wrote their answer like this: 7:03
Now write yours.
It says 4:08
